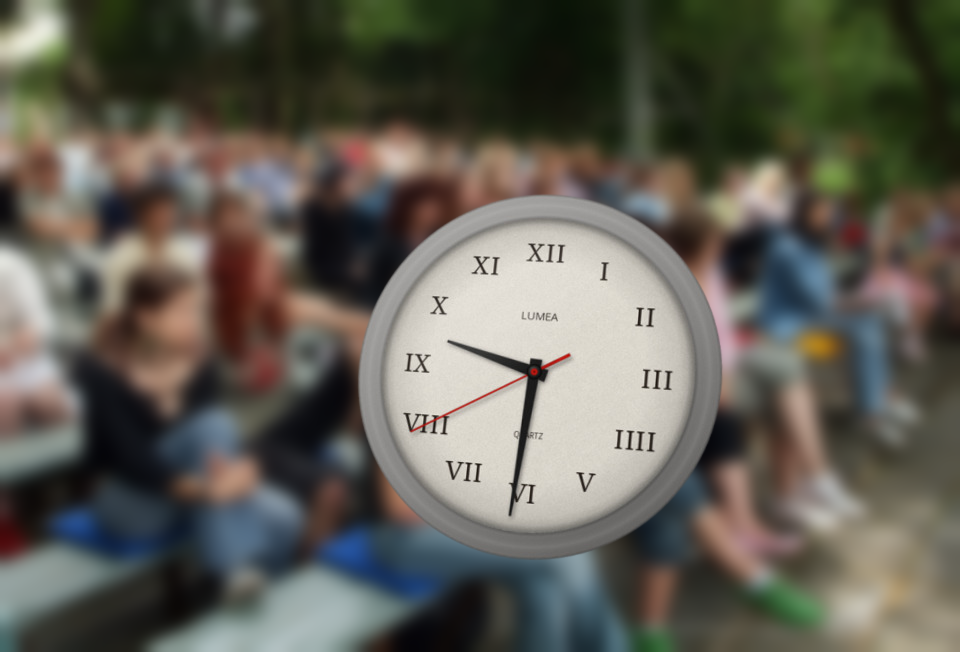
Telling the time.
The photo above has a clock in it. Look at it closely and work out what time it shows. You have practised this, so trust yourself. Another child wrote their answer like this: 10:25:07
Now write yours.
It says 9:30:40
